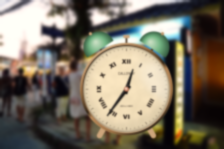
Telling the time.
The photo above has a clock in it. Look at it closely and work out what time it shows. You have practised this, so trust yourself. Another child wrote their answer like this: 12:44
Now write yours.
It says 12:36
